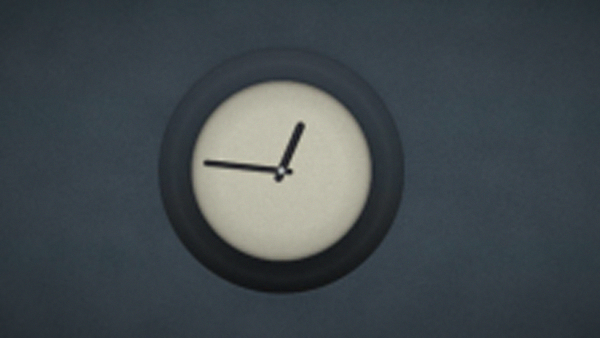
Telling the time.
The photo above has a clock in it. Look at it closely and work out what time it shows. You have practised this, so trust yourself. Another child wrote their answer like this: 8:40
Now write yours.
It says 12:46
